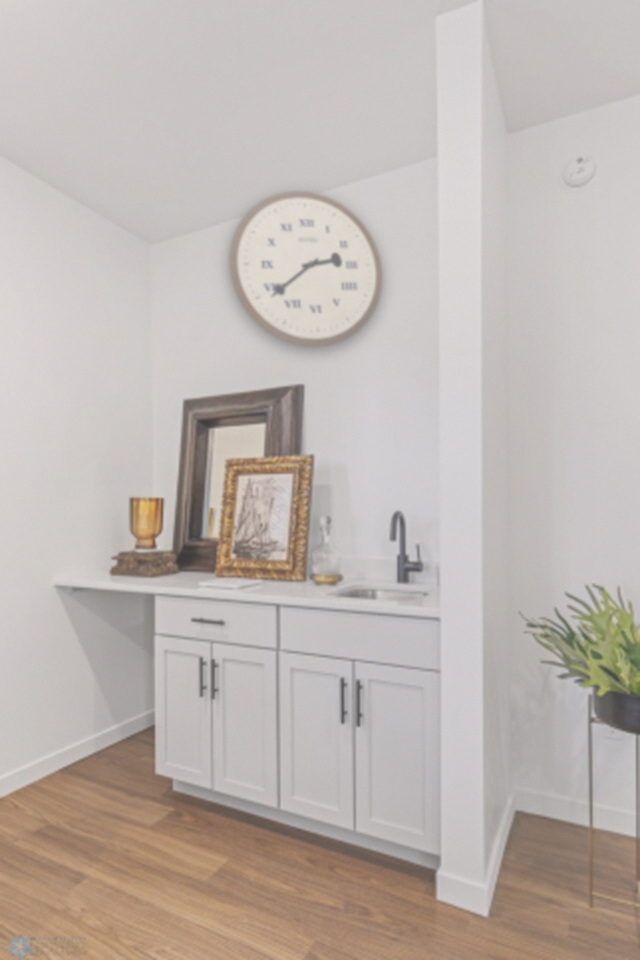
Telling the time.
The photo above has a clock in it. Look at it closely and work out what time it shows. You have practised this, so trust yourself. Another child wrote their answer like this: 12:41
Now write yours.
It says 2:39
